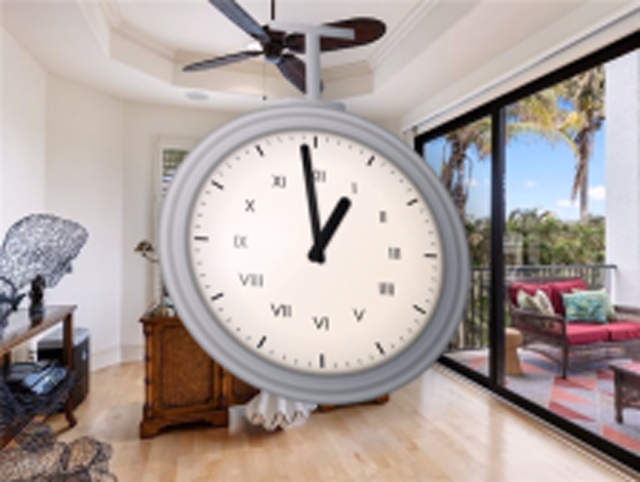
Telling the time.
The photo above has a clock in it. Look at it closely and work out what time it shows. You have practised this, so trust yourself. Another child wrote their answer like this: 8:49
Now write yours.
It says 12:59
